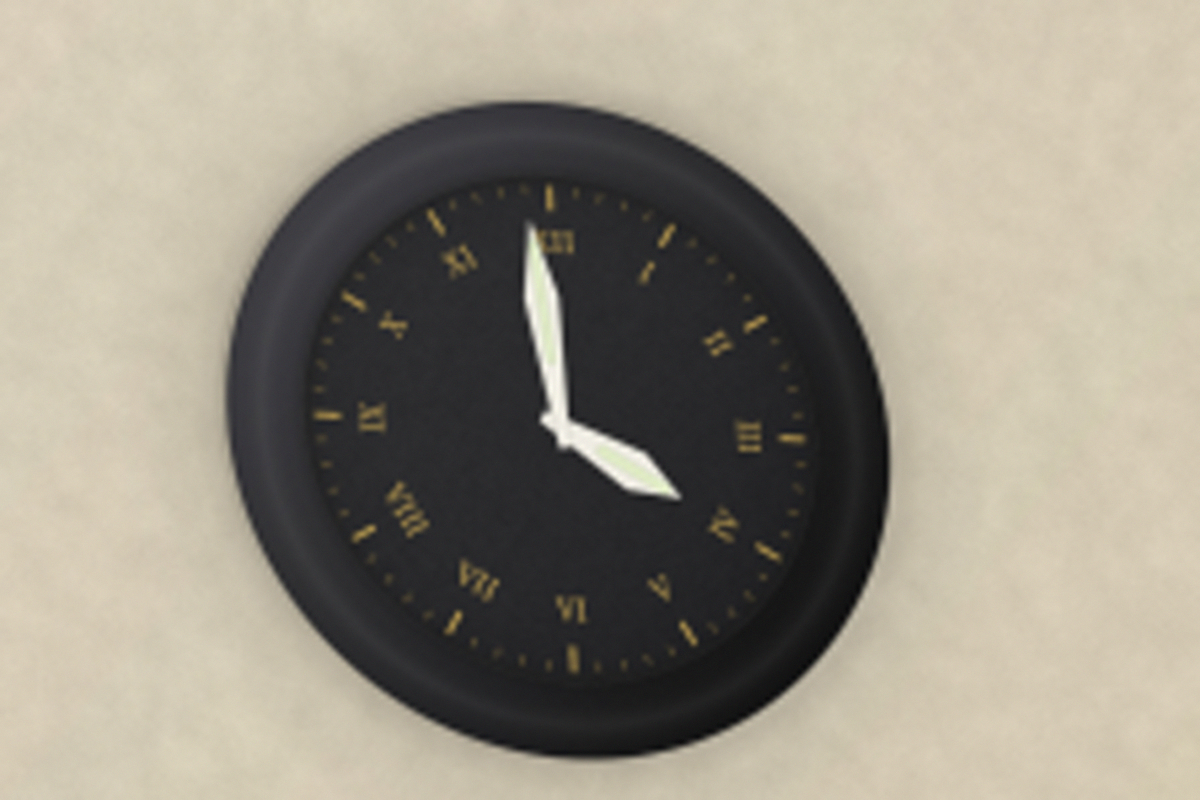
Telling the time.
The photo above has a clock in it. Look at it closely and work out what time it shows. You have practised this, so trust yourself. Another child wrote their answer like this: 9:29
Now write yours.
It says 3:59
